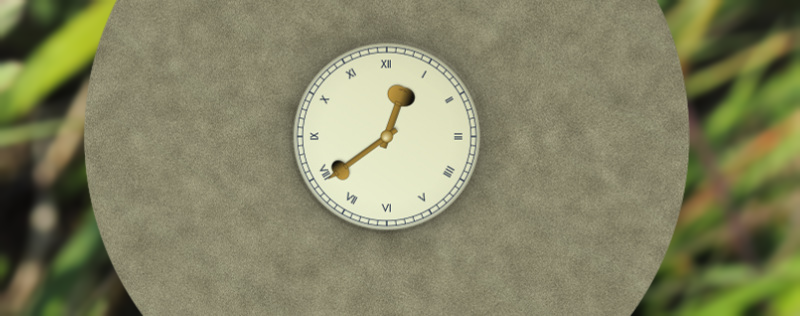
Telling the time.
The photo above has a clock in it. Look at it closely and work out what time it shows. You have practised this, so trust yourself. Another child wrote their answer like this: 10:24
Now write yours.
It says 12:39
